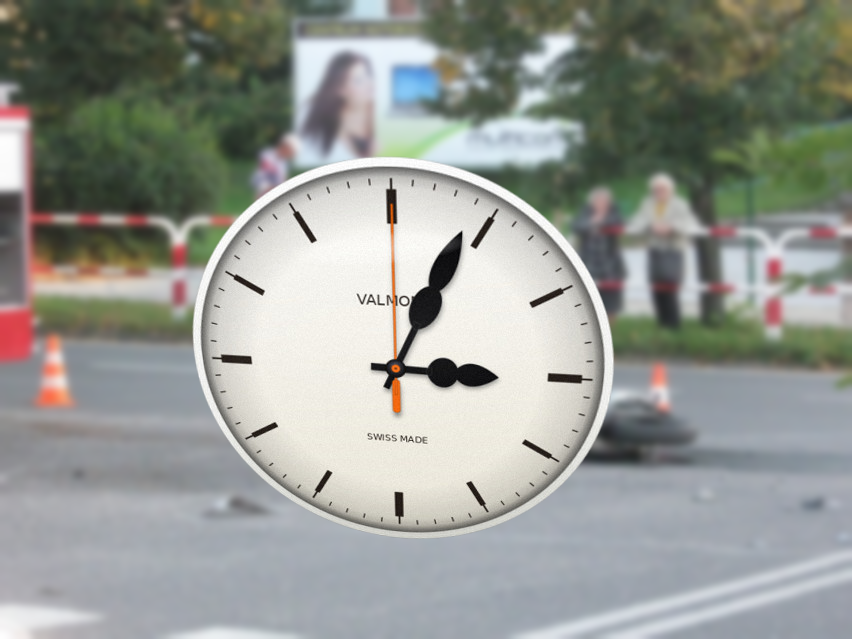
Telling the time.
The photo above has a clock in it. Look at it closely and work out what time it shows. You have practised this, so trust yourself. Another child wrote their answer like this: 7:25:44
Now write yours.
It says 3:04:00
